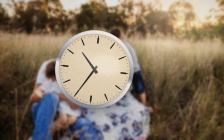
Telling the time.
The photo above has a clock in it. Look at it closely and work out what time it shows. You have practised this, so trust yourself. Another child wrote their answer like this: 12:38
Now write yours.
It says 10:35
